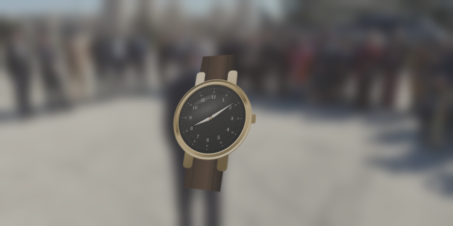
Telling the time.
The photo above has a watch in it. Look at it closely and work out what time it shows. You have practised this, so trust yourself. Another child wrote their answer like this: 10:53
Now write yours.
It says 8:09
